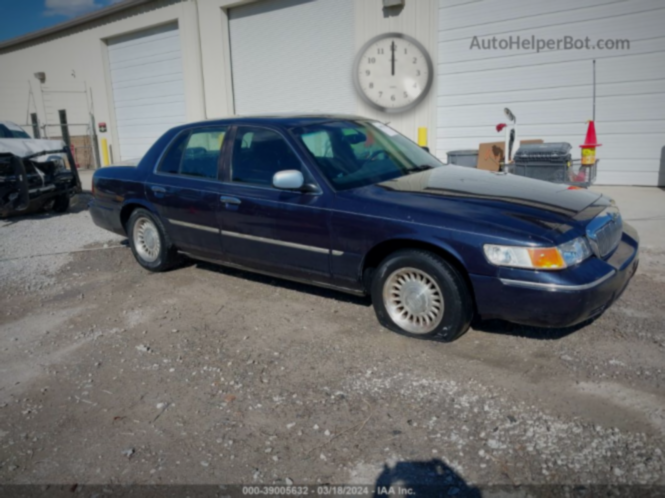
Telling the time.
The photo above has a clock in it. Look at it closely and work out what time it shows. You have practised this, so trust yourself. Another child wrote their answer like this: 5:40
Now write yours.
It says 12:00
